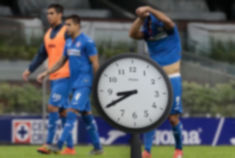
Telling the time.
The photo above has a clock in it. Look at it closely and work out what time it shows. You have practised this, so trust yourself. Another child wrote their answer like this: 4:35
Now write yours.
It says 8:40
